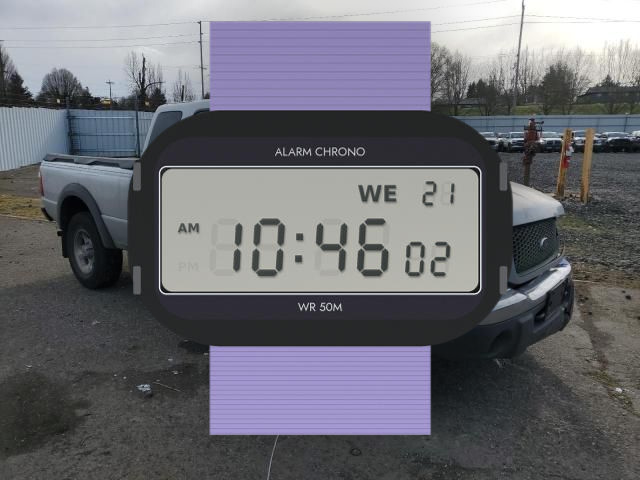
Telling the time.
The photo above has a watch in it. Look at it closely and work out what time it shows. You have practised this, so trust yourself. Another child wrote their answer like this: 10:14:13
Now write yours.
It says 10:46:02
